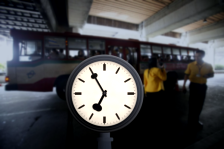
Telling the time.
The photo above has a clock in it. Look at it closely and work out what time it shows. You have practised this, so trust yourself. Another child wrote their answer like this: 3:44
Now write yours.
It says 6:55
